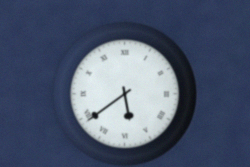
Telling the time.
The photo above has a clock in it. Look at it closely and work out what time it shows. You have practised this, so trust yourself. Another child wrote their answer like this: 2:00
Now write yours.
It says 5:39
